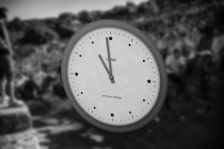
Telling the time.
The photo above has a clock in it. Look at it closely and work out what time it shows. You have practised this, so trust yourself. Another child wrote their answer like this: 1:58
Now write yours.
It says 10:59
